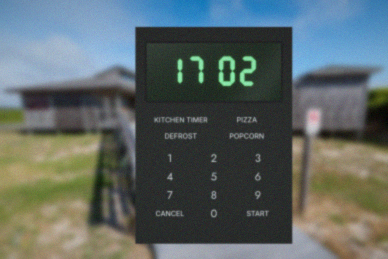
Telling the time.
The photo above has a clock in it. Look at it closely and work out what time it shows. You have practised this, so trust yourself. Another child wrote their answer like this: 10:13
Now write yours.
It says 17:02
